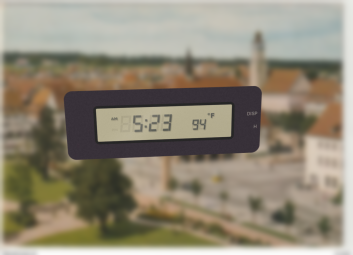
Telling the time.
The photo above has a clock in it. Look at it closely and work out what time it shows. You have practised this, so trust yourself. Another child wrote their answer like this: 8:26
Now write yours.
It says 5:23
